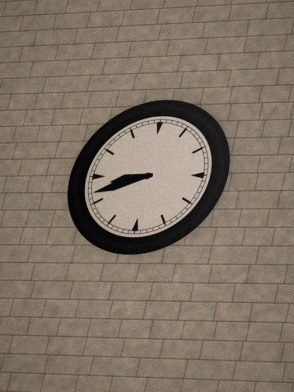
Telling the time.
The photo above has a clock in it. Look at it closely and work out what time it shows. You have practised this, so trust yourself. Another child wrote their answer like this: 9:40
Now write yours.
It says 8:42
